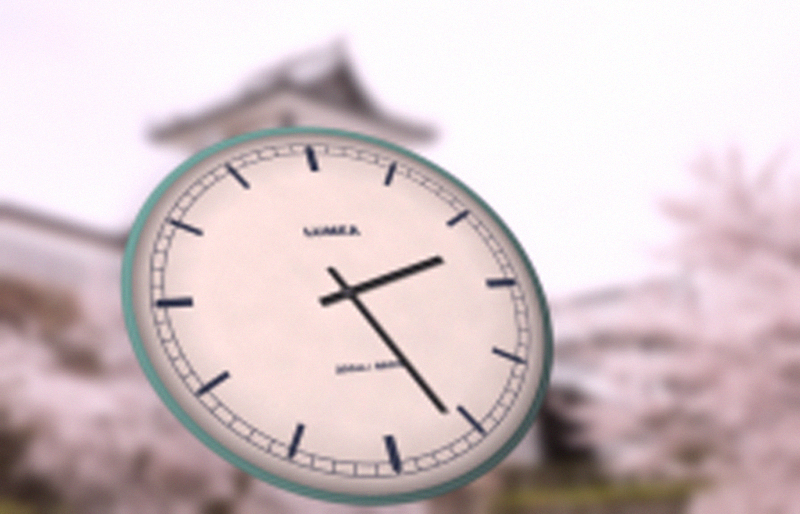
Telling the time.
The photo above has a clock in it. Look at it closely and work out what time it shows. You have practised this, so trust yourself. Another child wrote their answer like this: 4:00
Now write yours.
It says 2:26
